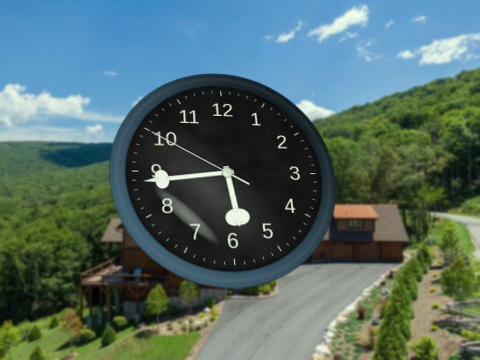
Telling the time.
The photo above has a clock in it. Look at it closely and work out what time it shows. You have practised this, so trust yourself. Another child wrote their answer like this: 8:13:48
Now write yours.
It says 5:43:50
